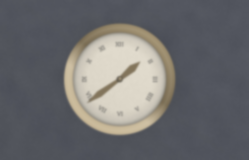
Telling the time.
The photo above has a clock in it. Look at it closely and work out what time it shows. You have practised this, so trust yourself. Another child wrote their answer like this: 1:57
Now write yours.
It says 1:39
